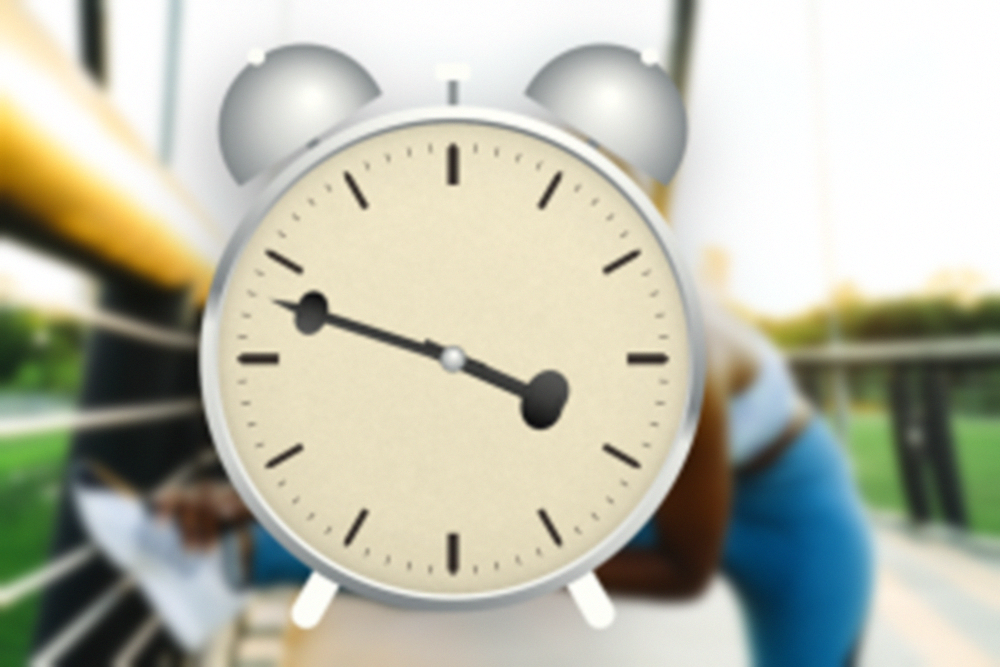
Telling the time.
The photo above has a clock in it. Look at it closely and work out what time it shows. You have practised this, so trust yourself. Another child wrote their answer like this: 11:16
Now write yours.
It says 3:48
